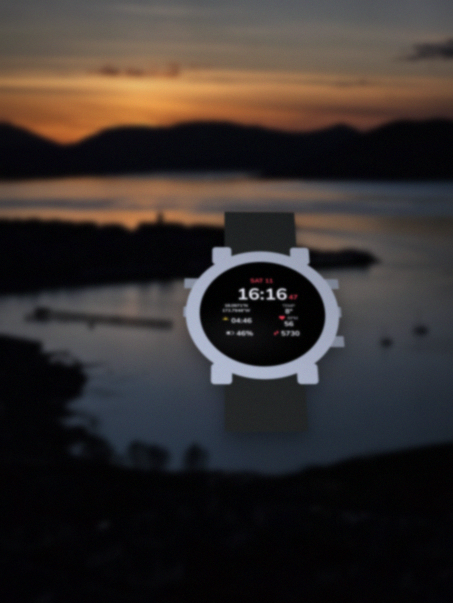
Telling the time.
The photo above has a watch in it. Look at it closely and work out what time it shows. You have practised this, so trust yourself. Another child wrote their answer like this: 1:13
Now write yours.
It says 16:16
